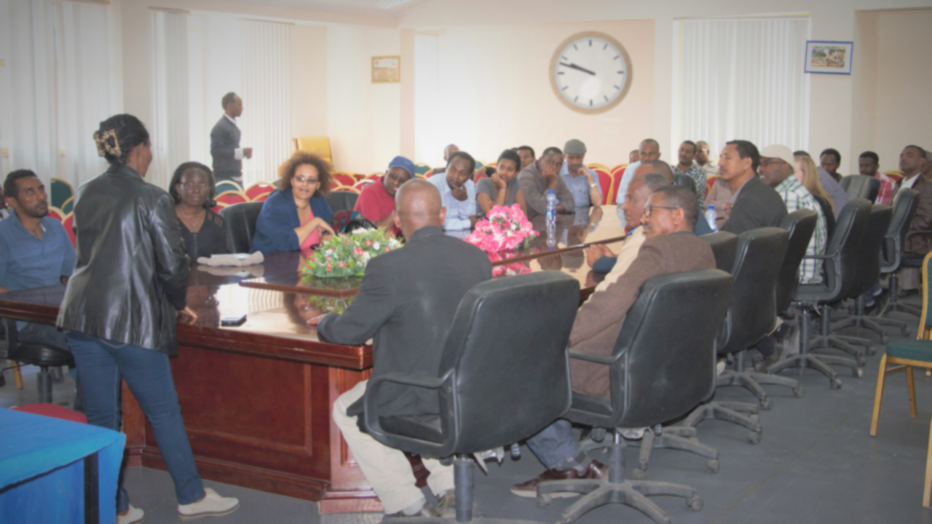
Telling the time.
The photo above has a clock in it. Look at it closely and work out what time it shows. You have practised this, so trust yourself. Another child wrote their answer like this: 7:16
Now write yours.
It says 9:48
